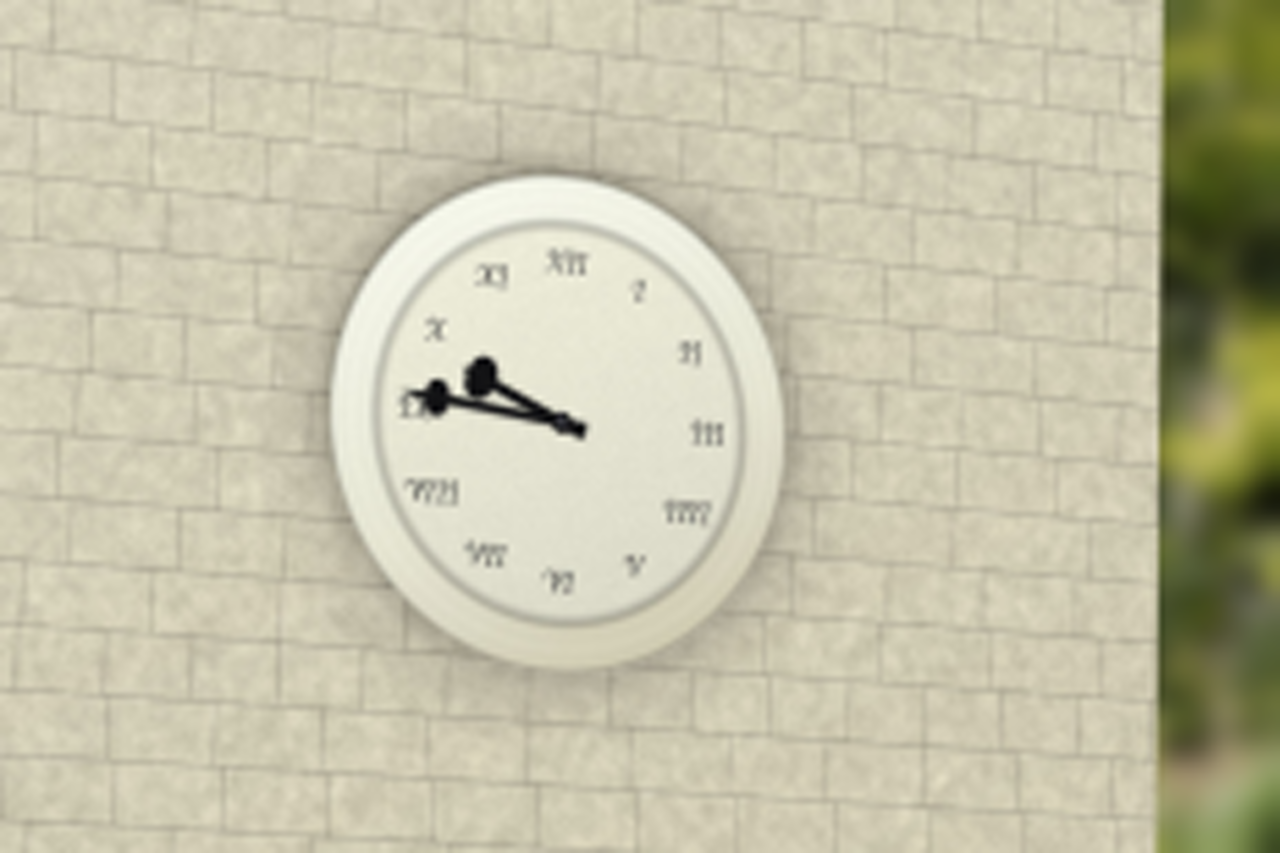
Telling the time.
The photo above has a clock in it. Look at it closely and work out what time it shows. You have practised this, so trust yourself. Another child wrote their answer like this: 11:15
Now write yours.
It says 9:46
